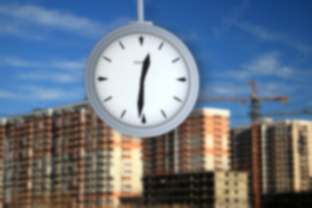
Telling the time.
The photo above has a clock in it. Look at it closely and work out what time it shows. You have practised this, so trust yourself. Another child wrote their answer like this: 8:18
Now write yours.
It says 12:31
